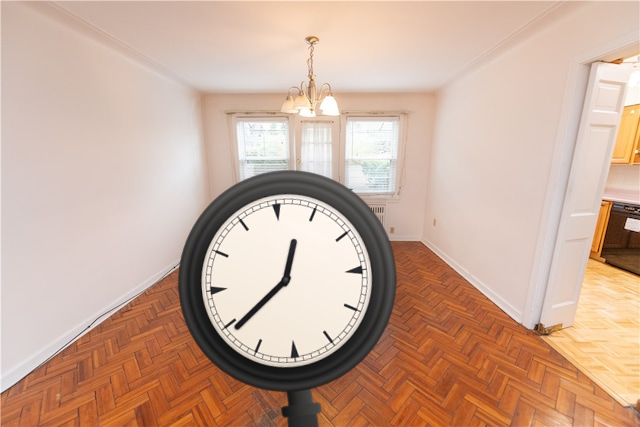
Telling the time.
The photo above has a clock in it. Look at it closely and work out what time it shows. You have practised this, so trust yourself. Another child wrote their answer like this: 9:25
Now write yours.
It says 12:39
